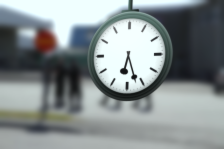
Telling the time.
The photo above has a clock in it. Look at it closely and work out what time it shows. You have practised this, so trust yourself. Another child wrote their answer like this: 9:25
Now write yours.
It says 6:27
